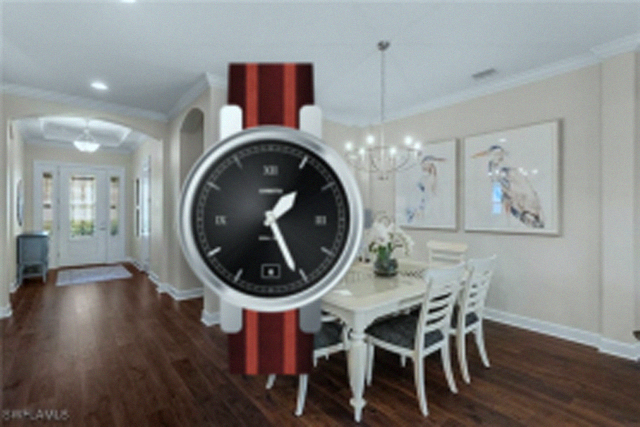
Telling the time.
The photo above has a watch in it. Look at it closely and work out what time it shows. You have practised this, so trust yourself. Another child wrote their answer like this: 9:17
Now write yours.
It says 1:26
